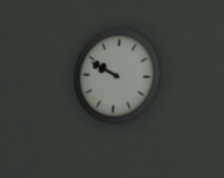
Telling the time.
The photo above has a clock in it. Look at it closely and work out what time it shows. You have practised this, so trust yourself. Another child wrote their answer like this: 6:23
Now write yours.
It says 9:49
